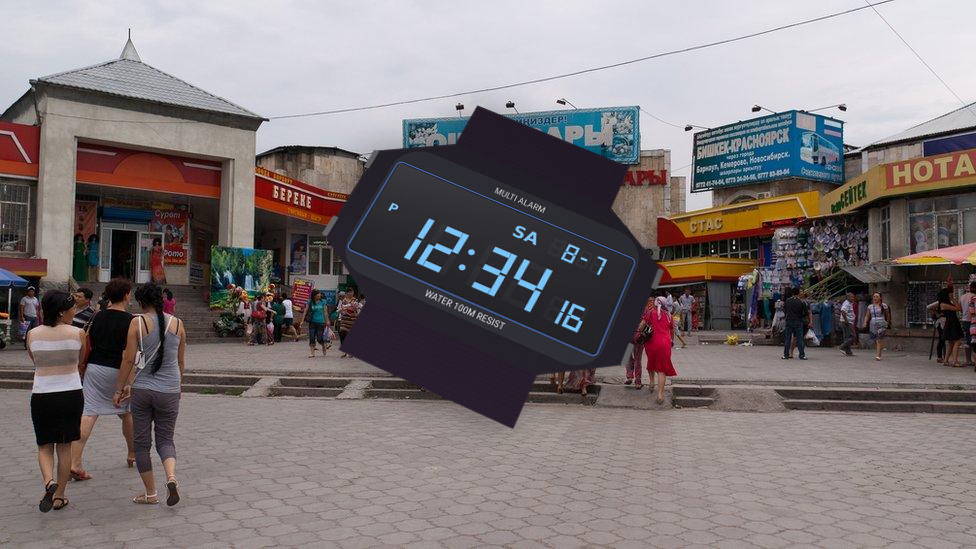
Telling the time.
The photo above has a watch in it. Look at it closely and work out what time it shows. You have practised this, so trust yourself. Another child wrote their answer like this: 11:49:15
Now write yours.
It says 12:34:16
